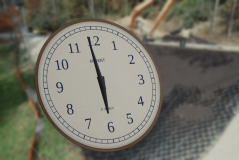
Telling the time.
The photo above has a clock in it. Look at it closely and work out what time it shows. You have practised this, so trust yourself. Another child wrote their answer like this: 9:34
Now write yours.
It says 5:59
